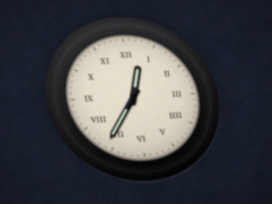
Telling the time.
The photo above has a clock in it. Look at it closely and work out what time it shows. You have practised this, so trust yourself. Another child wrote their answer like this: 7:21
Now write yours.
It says 12:36
